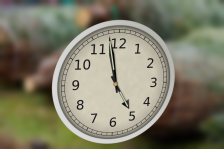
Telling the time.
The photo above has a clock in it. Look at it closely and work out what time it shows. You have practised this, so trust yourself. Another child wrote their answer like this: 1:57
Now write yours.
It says 4:58
